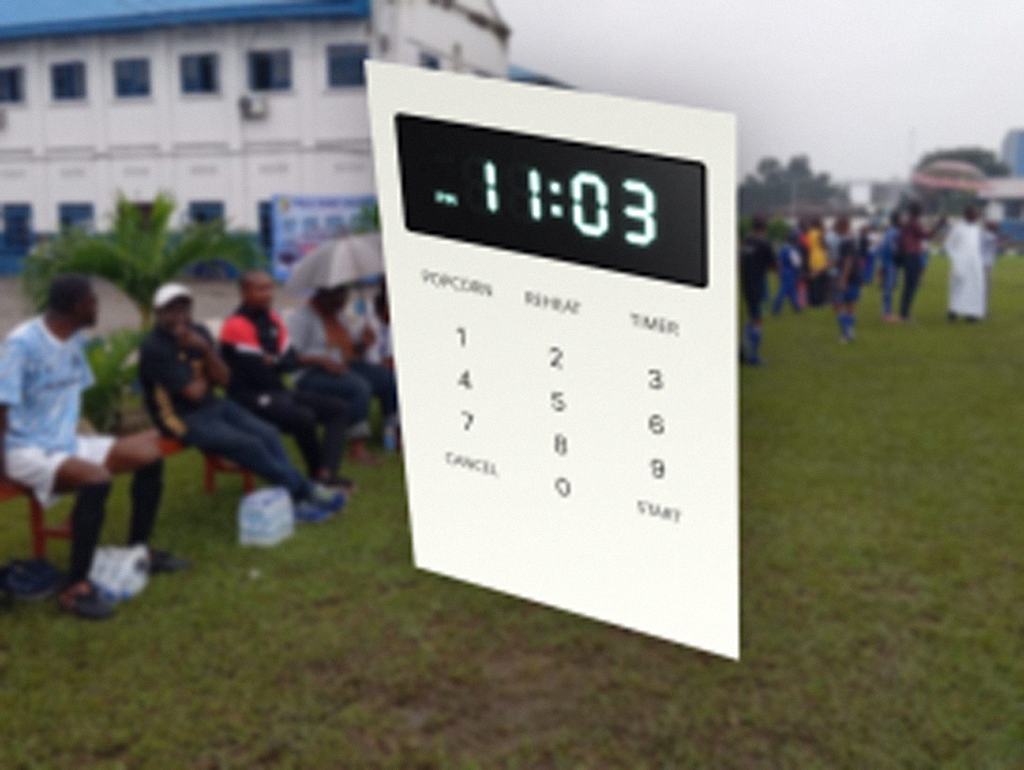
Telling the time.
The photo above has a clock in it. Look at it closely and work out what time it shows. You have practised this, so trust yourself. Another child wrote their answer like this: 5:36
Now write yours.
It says 11:03
